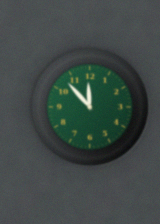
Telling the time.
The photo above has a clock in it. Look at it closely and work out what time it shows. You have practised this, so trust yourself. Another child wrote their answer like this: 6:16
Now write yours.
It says 11:53
